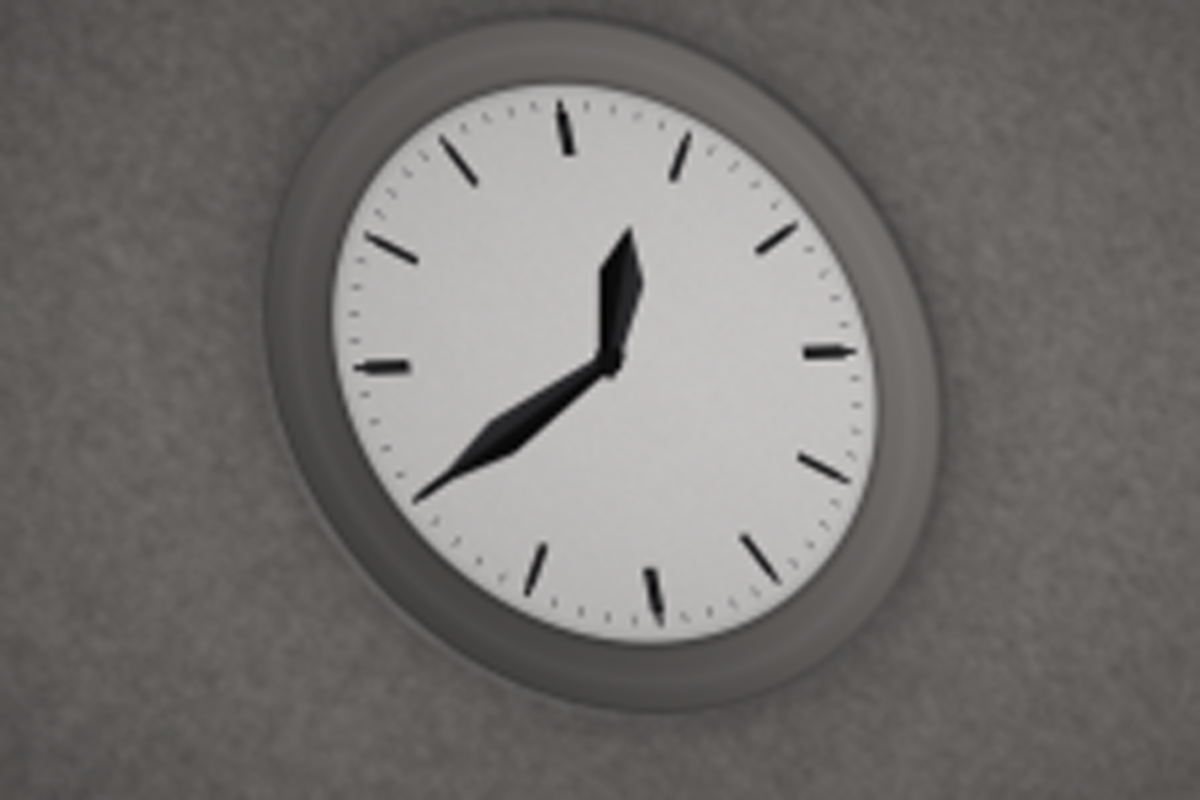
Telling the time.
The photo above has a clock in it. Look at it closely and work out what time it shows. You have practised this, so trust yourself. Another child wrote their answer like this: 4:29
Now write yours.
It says 12:40
